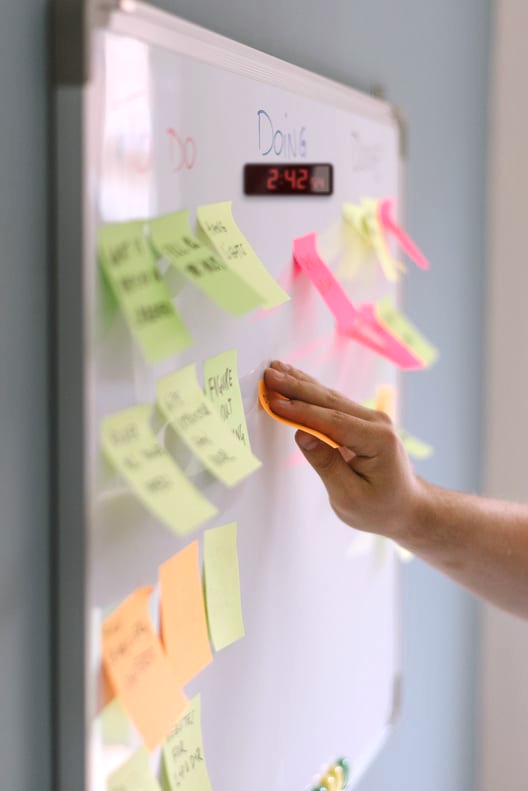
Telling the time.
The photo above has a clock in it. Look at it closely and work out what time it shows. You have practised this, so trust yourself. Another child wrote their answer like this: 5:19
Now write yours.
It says 2:42
